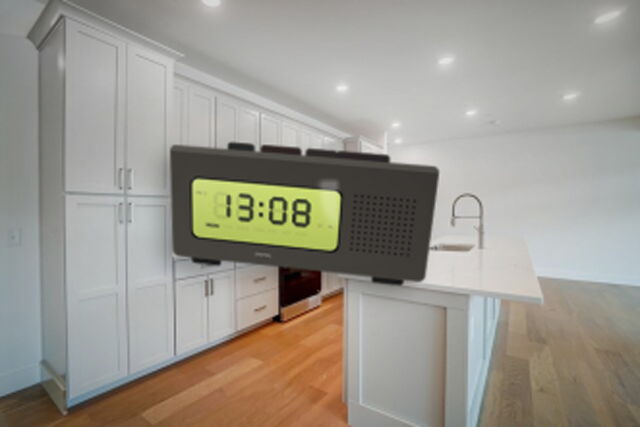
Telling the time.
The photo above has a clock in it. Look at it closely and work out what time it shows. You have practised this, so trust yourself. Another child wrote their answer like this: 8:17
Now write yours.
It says 13:08
